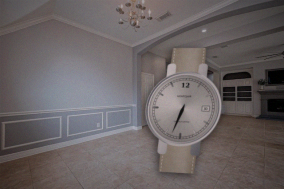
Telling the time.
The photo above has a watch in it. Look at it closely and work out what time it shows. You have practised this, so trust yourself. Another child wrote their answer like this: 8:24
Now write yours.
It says 6:33
